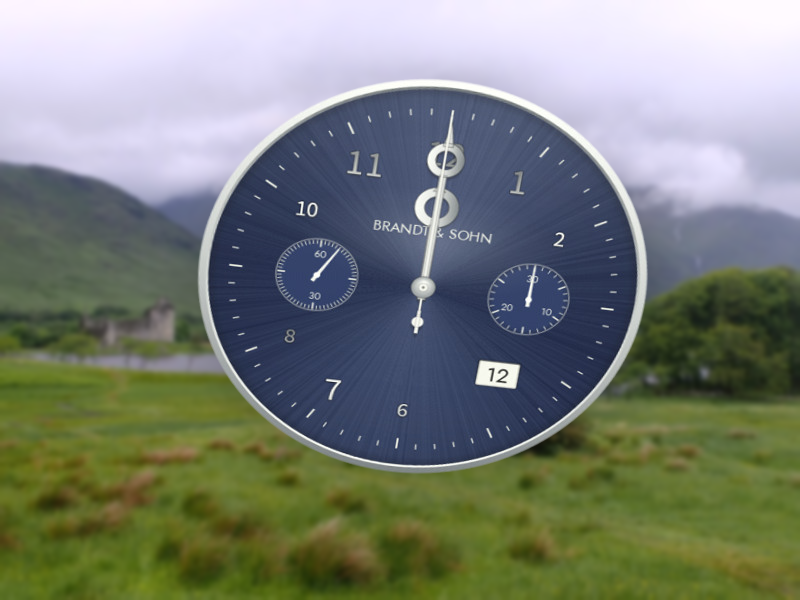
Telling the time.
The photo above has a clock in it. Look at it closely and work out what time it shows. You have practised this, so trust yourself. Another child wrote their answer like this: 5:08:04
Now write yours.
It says 12:00:05
